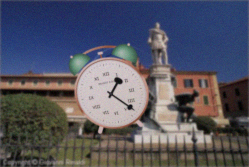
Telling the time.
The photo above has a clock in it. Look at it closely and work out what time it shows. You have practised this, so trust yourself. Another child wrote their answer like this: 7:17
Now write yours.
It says 1:23
